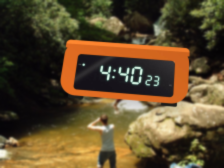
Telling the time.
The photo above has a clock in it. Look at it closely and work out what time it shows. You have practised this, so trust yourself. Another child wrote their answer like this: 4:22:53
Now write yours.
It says 4:40:23
